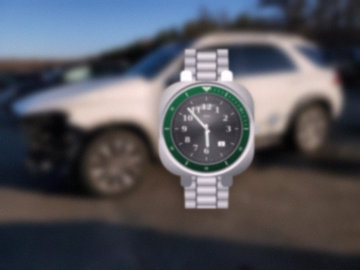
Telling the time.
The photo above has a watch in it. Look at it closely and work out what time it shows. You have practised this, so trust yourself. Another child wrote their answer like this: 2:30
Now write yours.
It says 5:53
